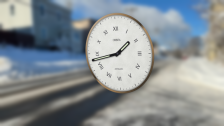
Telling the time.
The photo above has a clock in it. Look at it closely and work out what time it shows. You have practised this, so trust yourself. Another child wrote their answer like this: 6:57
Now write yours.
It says 1:43
